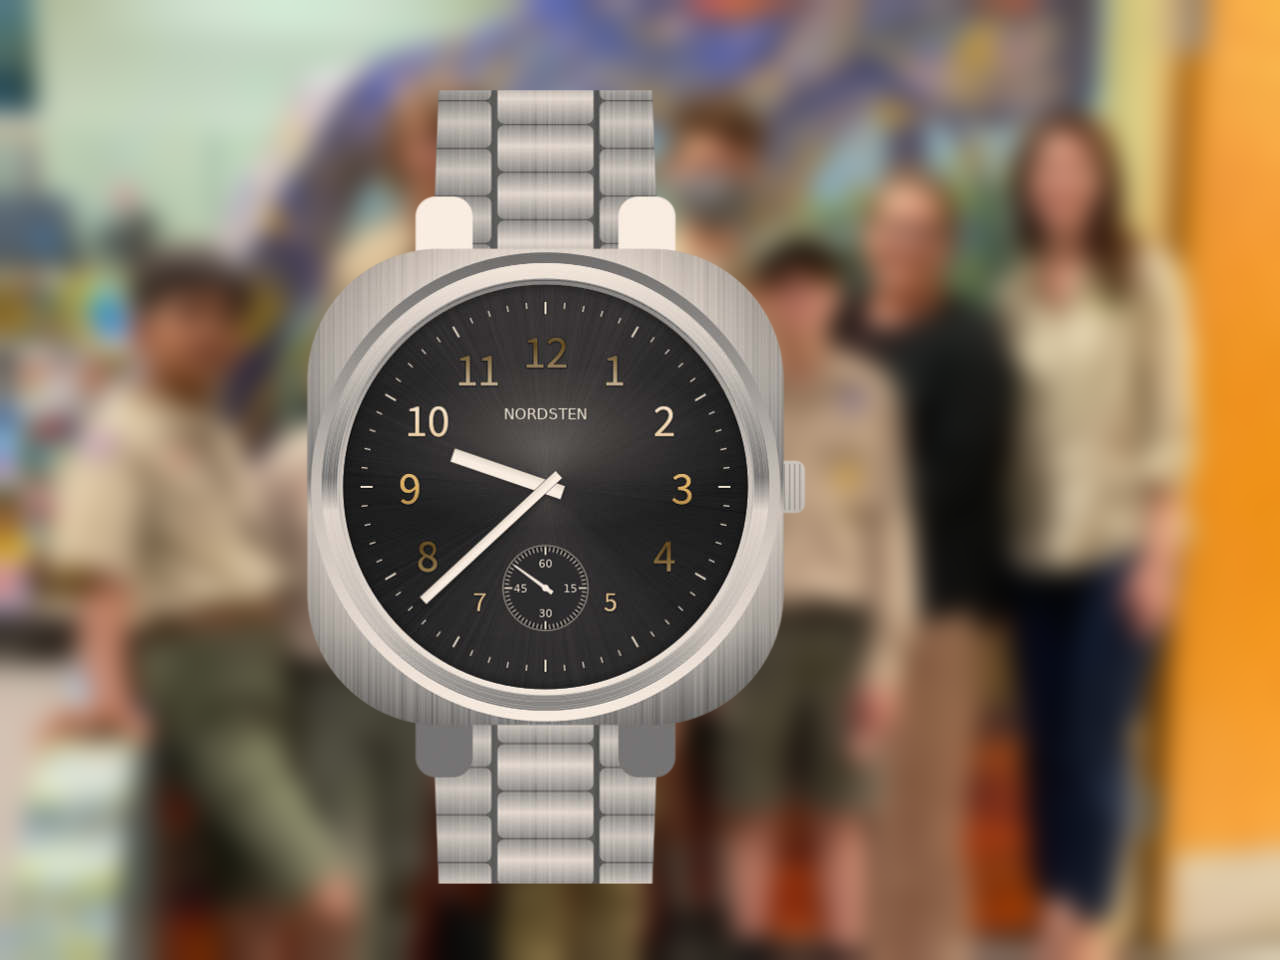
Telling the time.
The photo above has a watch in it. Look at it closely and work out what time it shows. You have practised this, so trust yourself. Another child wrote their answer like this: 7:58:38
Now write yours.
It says 9:37:51
